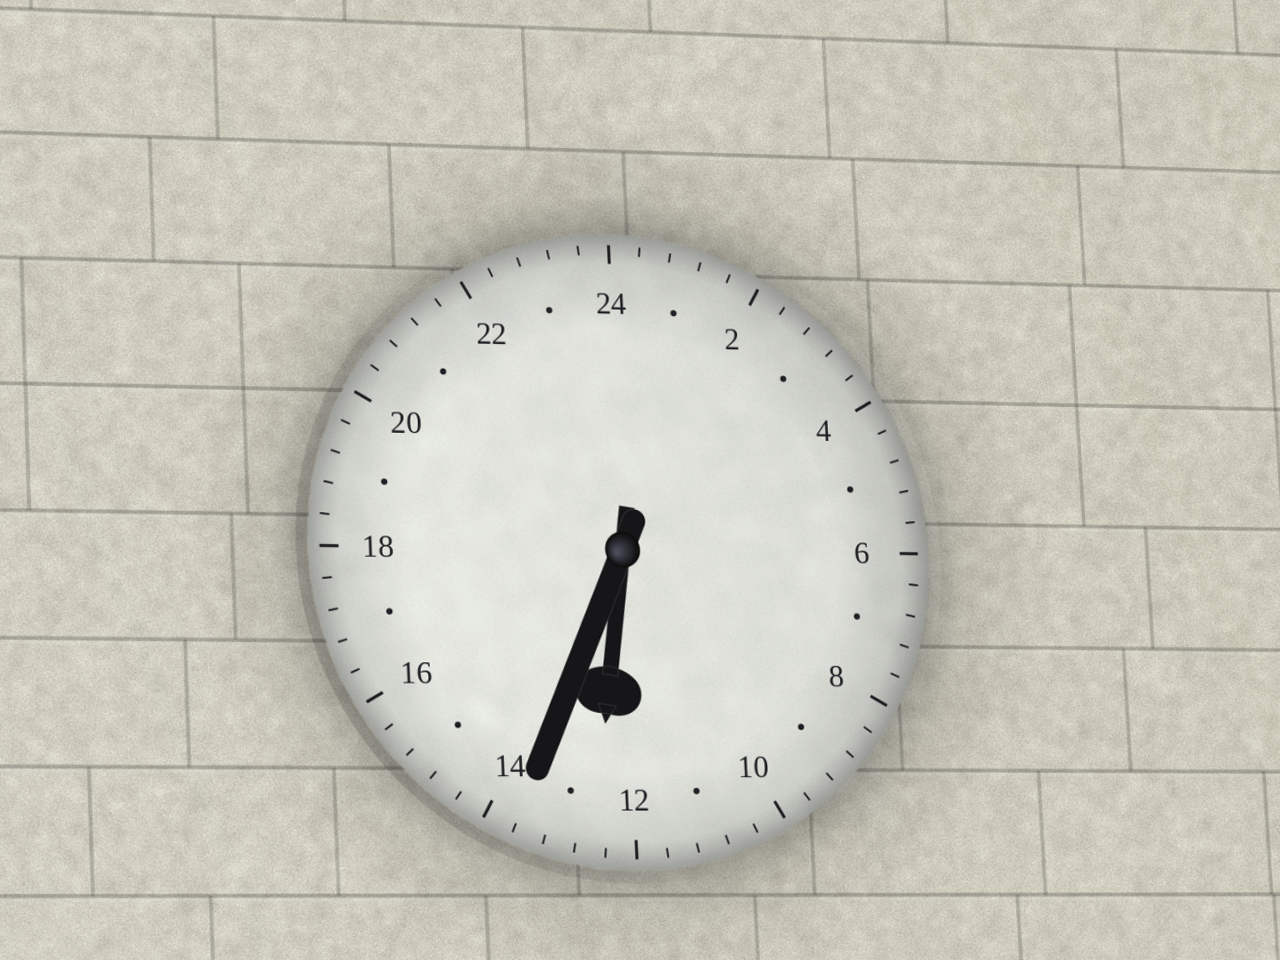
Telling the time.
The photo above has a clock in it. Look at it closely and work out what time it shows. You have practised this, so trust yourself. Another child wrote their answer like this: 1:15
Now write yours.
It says 12:34
